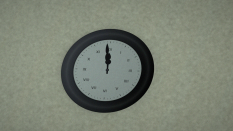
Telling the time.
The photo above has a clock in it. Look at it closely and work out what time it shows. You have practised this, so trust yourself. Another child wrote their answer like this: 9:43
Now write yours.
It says 11:59
